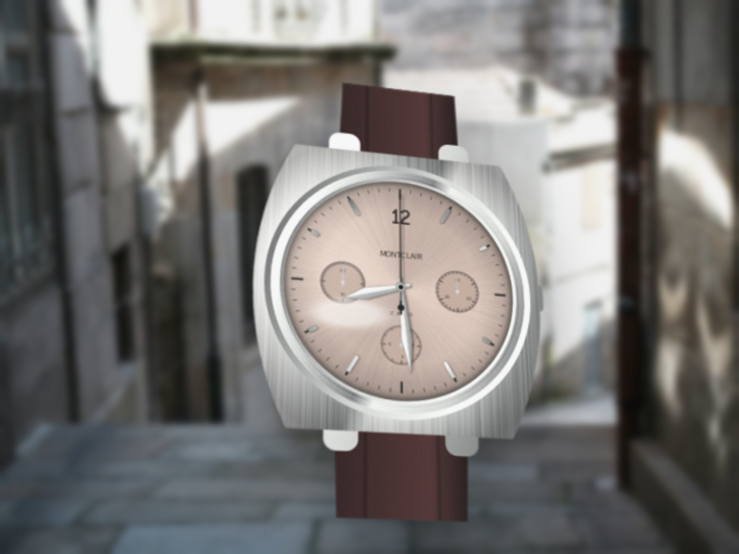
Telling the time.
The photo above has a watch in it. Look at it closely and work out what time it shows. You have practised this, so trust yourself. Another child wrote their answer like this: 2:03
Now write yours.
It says 8:29
